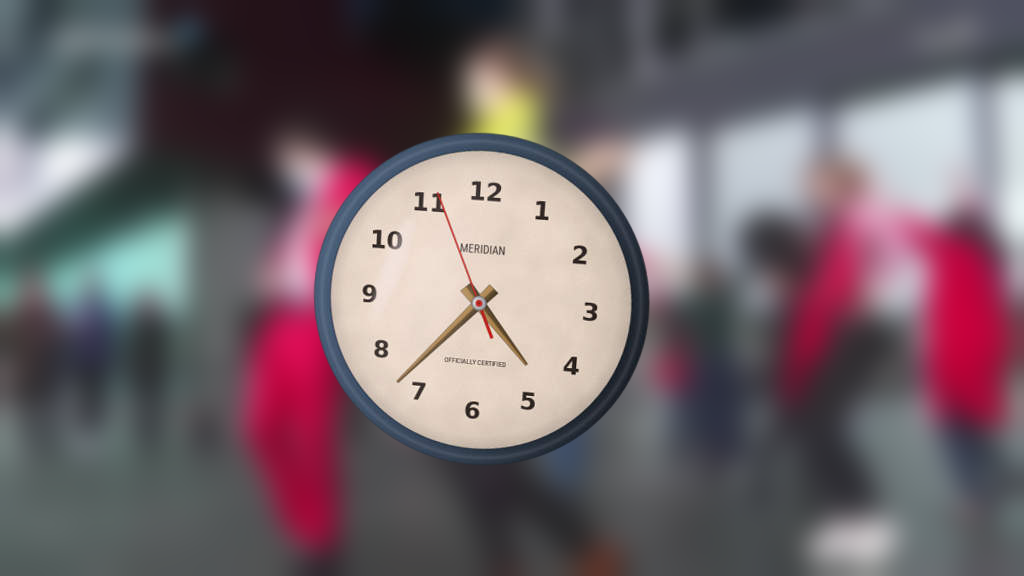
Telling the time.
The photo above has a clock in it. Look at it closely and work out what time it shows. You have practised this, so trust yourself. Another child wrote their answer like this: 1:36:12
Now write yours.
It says 4:36:56
